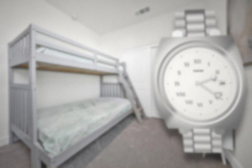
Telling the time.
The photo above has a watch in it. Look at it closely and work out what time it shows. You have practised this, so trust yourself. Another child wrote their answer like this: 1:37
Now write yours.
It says 2:21
